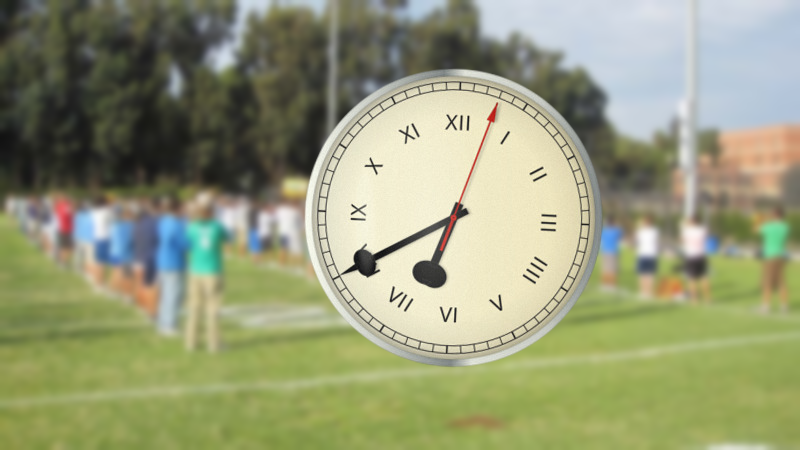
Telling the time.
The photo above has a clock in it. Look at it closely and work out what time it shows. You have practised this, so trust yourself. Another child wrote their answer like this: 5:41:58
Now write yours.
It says 6:40:03
